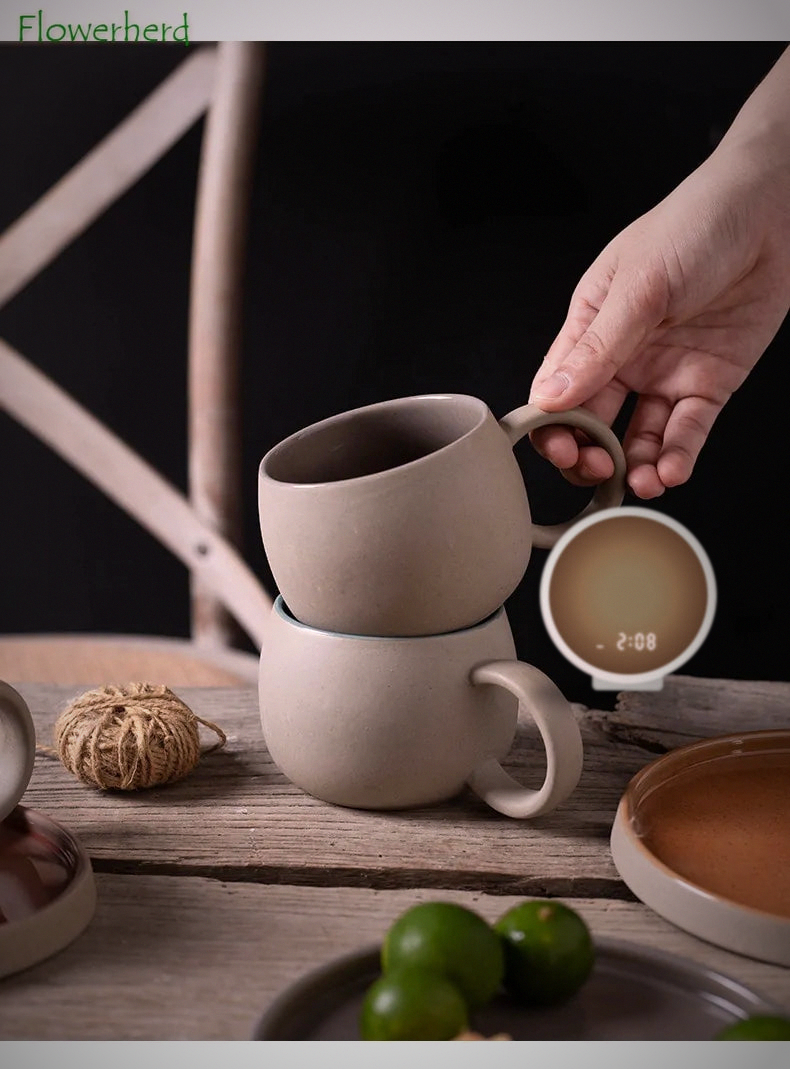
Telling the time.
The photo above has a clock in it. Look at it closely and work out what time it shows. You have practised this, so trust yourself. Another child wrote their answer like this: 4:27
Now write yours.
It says 2:08
